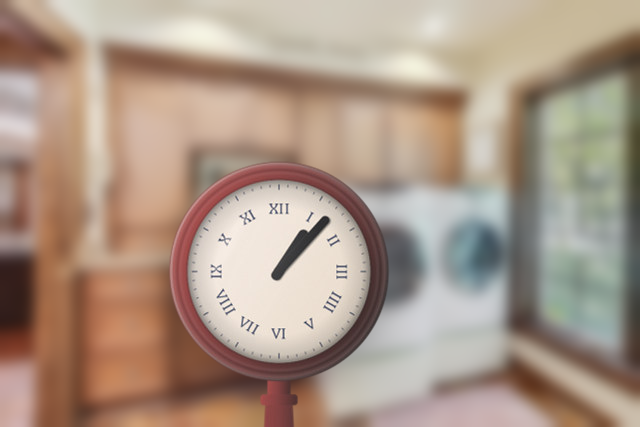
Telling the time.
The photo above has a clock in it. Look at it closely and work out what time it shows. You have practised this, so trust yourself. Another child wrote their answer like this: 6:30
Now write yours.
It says 1:07
